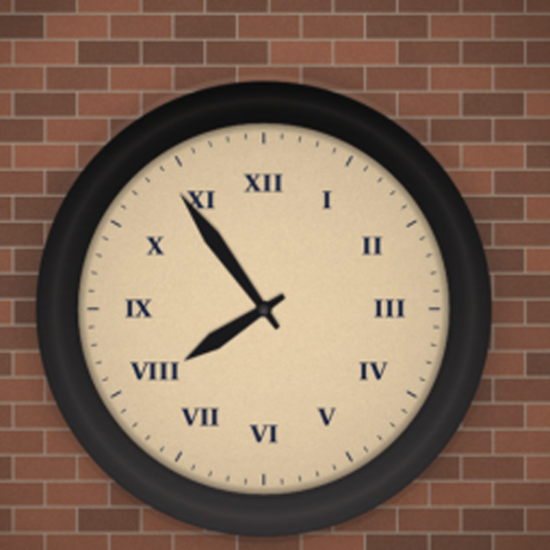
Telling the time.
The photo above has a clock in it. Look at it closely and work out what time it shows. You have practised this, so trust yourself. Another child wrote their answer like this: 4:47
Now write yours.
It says 7:54
